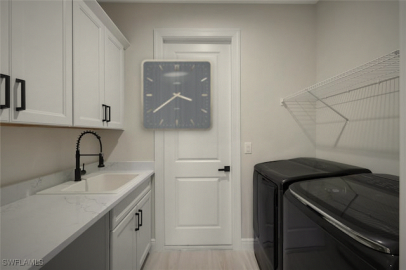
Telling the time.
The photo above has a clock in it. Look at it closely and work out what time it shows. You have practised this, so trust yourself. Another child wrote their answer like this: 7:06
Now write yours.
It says 3:39
